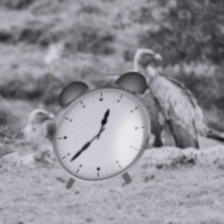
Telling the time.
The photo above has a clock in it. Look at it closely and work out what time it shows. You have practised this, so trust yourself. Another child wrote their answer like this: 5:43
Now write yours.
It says 12:38
